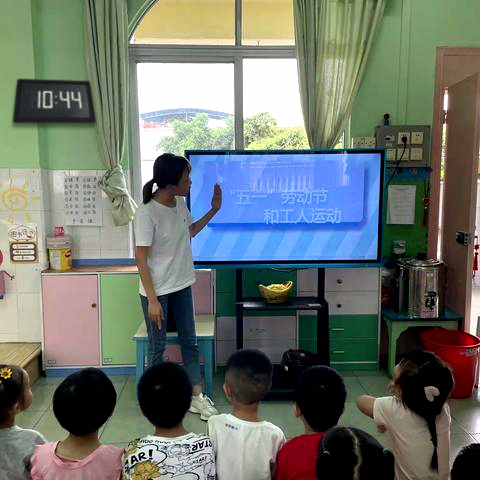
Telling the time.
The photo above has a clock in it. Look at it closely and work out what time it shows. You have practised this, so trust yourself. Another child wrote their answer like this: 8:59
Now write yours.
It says 10:44
